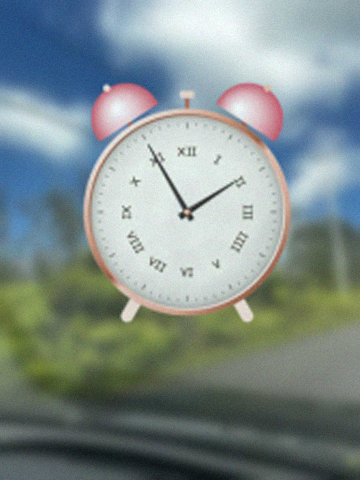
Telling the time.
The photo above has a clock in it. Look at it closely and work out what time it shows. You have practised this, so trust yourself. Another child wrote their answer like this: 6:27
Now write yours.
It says 1:55
